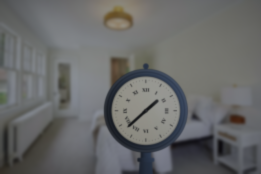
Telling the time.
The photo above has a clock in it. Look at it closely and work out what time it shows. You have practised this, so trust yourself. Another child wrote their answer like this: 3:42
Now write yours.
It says 1:38
